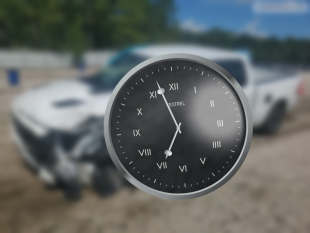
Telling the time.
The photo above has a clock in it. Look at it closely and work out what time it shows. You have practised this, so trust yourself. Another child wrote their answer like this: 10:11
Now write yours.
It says 6:57
